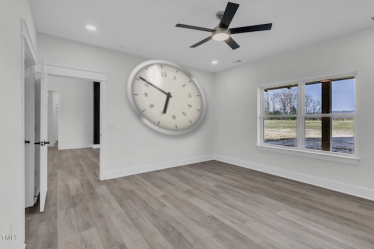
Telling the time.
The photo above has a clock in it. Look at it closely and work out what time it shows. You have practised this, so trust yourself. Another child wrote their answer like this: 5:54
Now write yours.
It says 6:51
